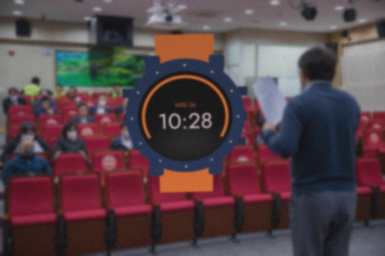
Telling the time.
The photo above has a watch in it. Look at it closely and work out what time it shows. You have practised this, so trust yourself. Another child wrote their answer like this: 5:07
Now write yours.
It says 10:28
